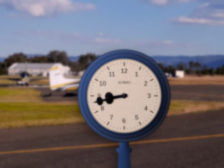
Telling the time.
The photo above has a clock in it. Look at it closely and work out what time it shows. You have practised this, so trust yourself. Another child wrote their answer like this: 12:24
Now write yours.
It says 8:43
